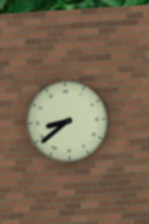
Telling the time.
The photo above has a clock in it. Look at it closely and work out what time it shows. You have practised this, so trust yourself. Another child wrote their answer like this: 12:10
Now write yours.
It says 8:39
